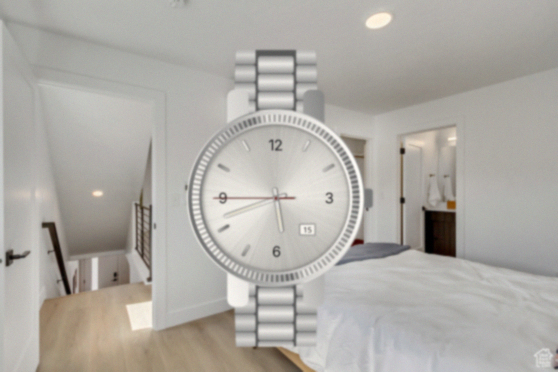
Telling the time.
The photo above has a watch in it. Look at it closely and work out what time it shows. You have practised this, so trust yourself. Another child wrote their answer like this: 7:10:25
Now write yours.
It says 5:41:45
